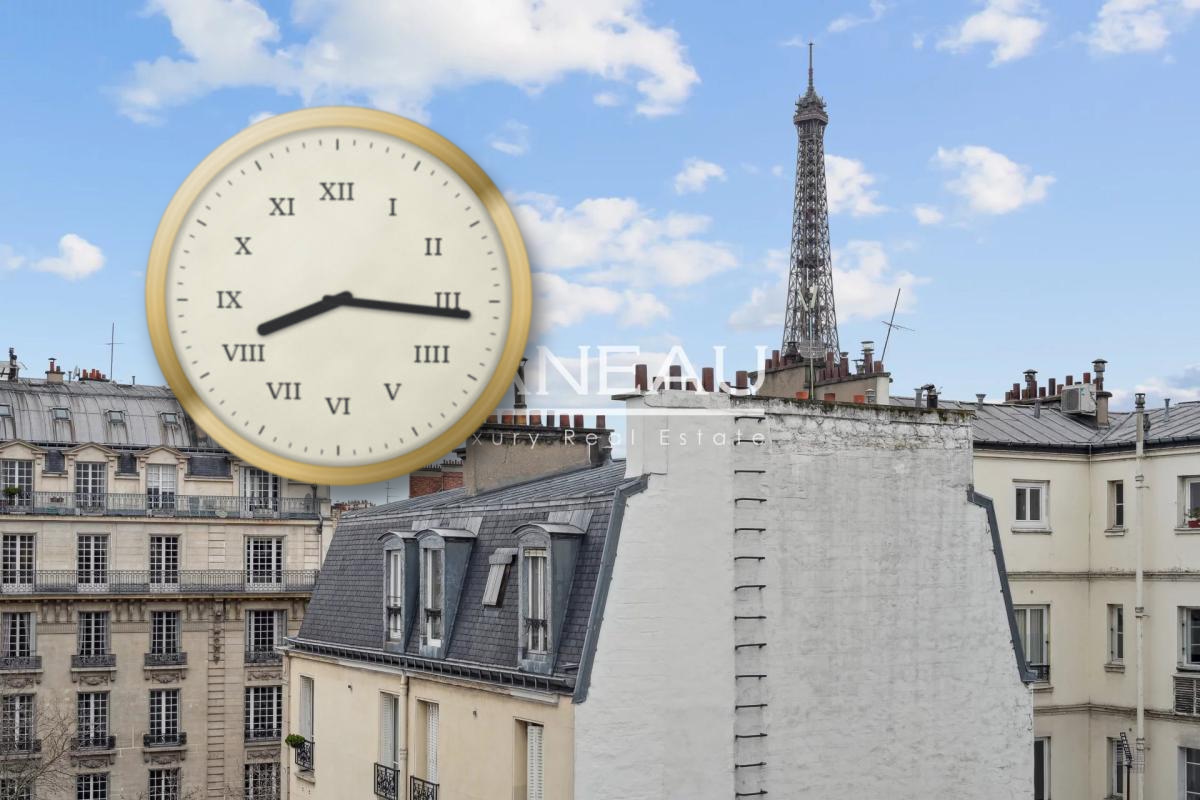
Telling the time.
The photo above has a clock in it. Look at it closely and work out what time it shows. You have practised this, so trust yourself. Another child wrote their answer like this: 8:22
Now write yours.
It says 8:16
